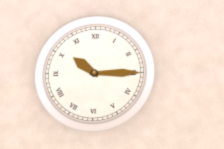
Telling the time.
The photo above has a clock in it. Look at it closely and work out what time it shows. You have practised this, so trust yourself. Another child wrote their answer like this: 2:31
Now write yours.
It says 10:15
